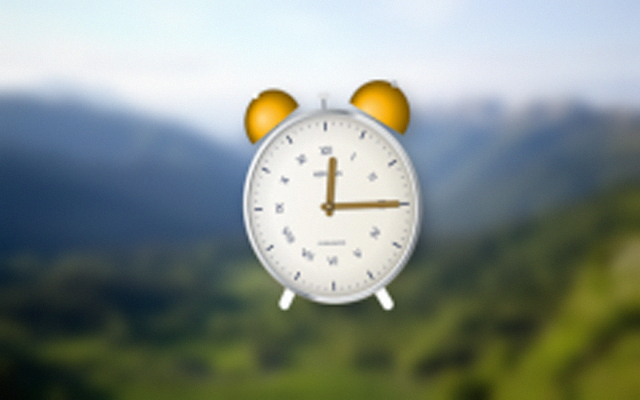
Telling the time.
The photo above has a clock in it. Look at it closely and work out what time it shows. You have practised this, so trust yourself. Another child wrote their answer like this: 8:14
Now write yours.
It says 12:15
